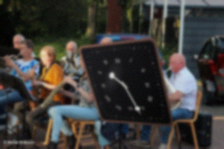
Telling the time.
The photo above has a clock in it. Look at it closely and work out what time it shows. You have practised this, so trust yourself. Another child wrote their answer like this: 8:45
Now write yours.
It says 10:27
